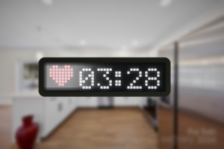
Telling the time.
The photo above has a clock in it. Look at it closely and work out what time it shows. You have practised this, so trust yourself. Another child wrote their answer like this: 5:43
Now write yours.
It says 3:28
